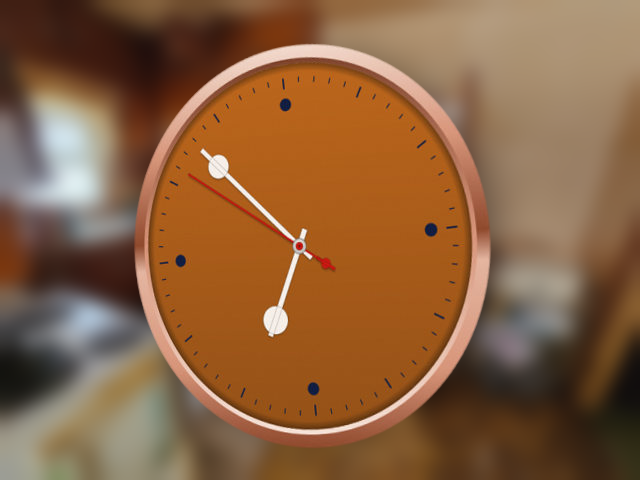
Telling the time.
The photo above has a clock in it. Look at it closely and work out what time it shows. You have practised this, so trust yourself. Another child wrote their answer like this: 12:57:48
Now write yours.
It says 6:52:51
